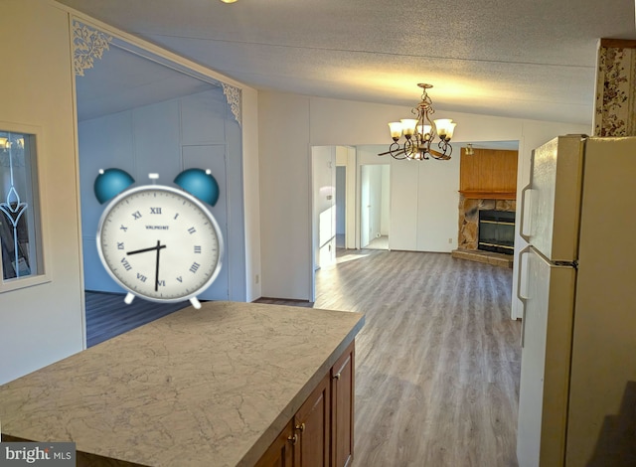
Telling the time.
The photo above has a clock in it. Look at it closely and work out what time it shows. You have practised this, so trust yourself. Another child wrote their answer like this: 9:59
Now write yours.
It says 8:31
